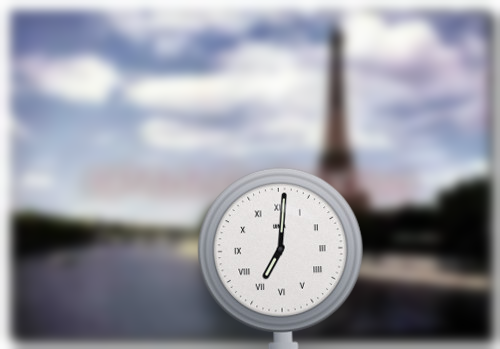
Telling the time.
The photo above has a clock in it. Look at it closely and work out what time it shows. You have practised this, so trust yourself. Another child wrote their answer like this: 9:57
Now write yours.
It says 7:01
